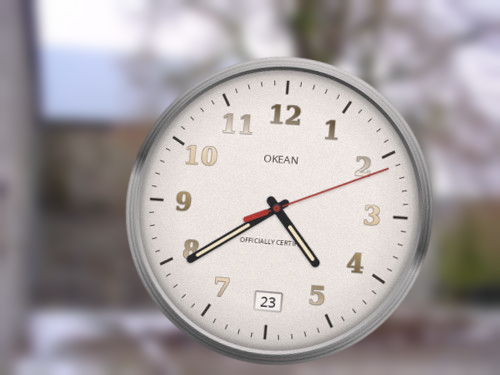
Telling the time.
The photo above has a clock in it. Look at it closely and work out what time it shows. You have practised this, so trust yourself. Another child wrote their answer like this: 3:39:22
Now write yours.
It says 4:39:11
